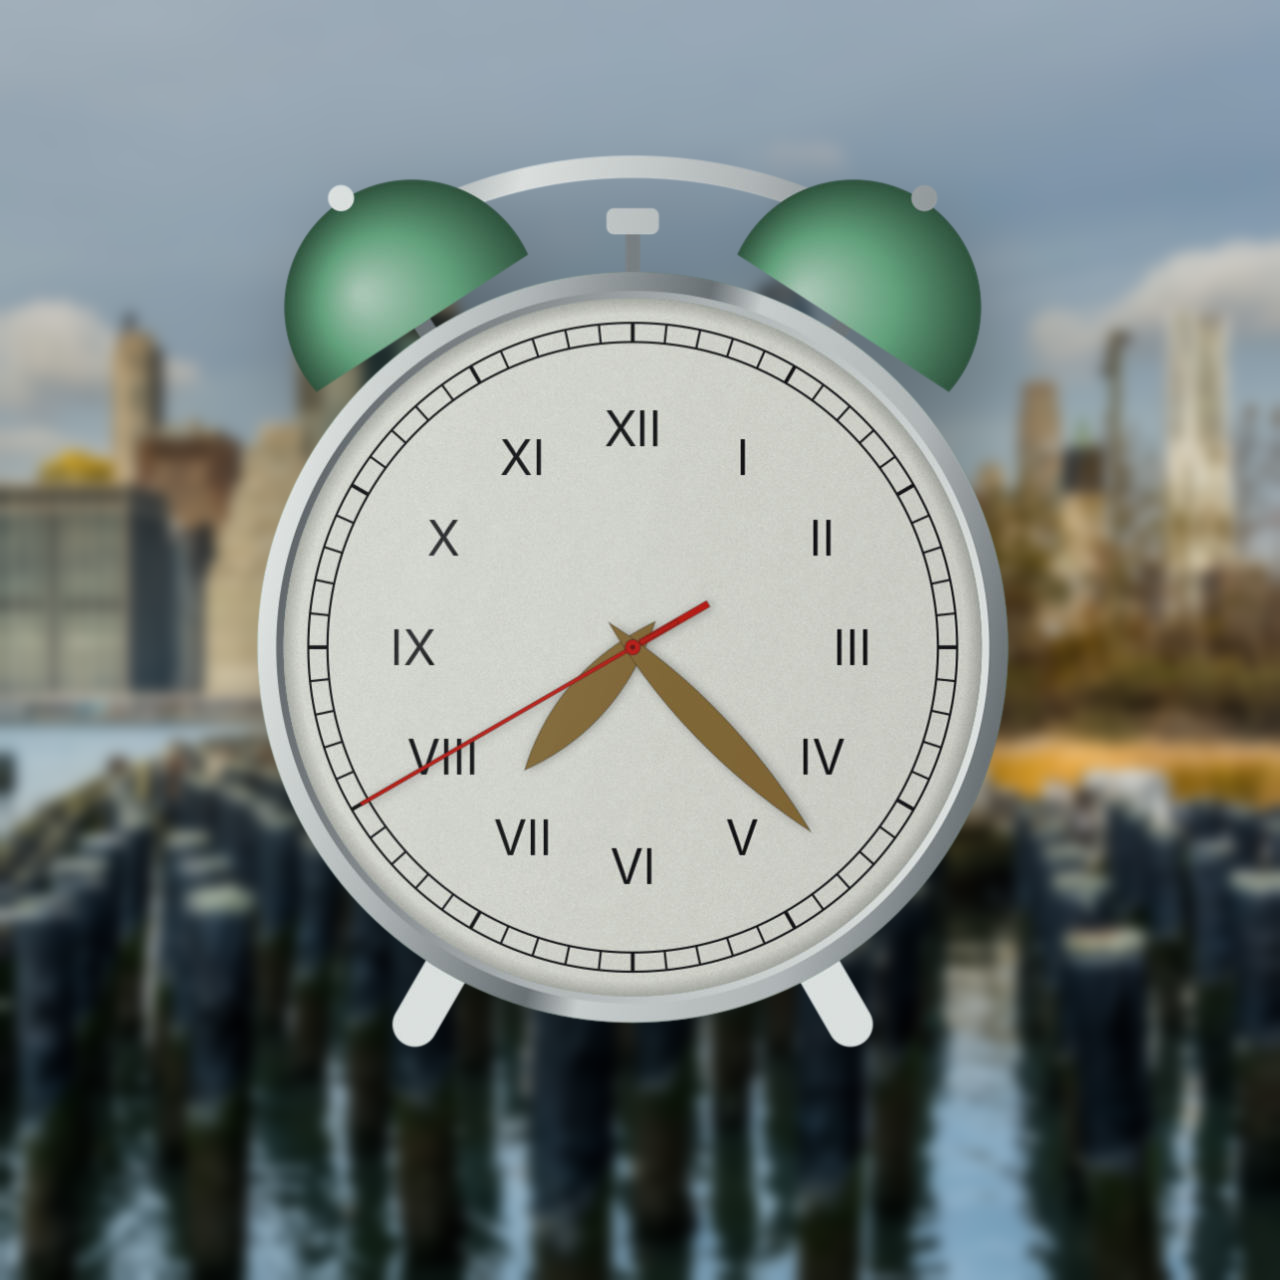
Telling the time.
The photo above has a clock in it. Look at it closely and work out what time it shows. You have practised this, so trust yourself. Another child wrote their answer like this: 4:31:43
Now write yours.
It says 7:22:40
